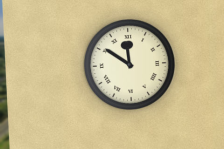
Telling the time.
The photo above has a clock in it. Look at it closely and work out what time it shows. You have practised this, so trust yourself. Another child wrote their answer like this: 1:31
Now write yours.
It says 11:51
